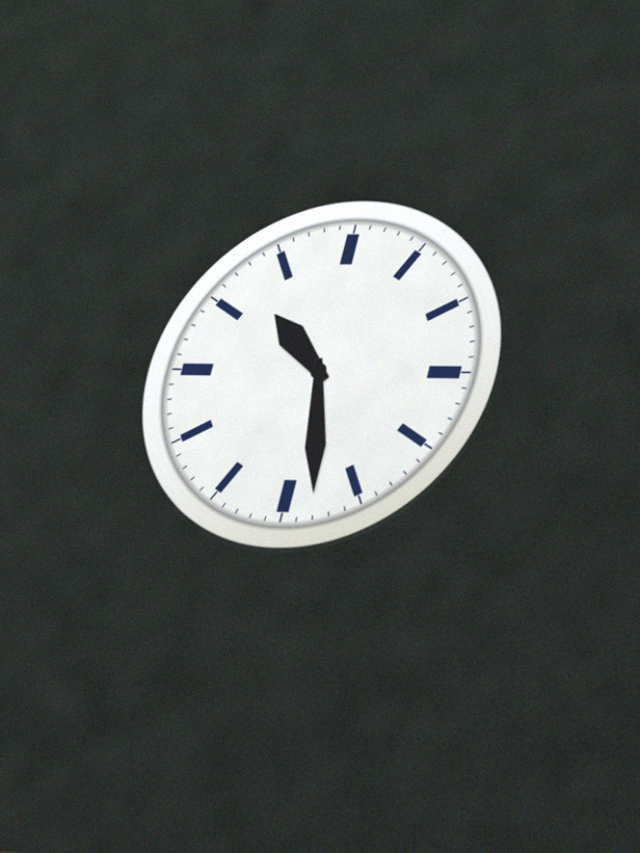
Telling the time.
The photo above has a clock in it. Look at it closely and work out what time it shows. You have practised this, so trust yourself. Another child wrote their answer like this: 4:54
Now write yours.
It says 10:28
